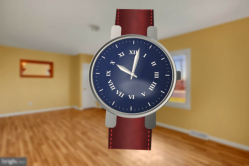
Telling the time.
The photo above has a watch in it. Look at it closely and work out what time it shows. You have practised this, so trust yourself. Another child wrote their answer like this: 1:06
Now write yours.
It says 10:02
